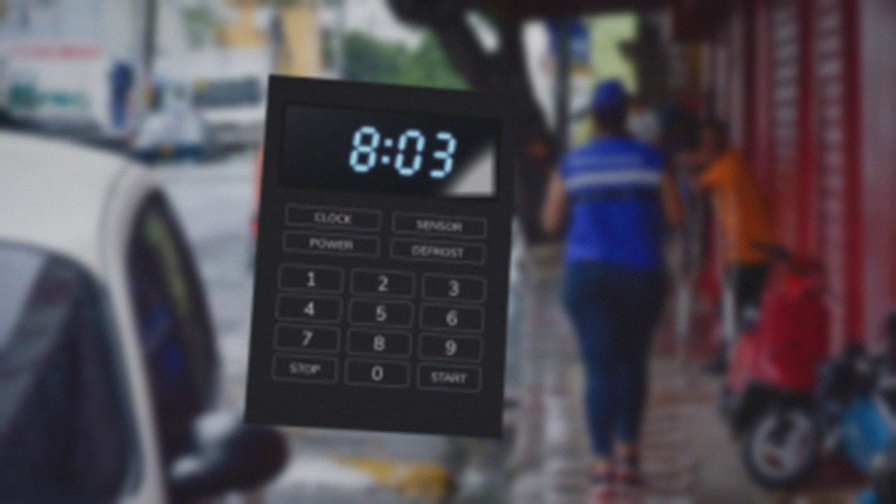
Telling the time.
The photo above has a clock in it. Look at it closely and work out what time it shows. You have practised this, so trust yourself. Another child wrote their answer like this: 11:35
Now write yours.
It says 8:03
